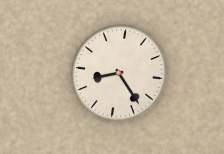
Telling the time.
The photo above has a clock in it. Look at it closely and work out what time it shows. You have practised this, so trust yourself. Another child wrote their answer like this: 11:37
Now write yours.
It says 8:23
